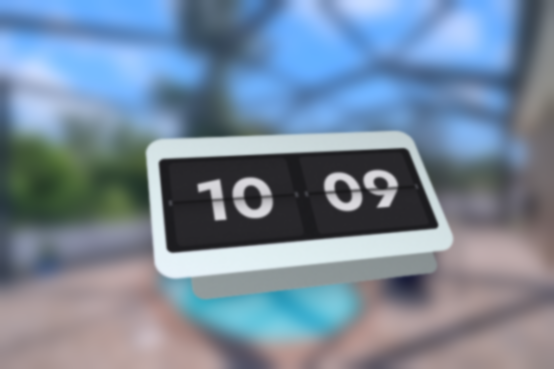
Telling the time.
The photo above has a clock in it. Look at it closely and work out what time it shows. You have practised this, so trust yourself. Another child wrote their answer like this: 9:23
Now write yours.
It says 10:09
